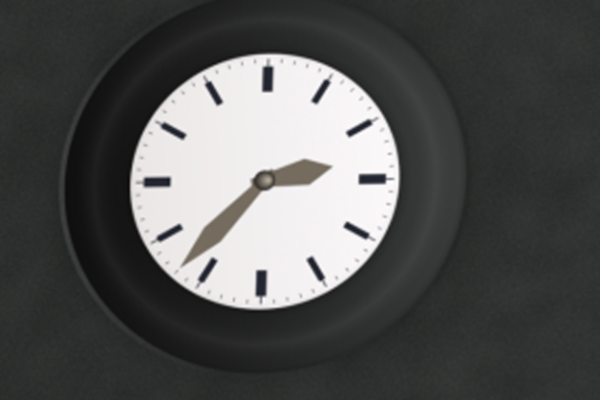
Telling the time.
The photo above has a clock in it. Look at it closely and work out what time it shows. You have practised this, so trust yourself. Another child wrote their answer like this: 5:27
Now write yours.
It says 2:37
